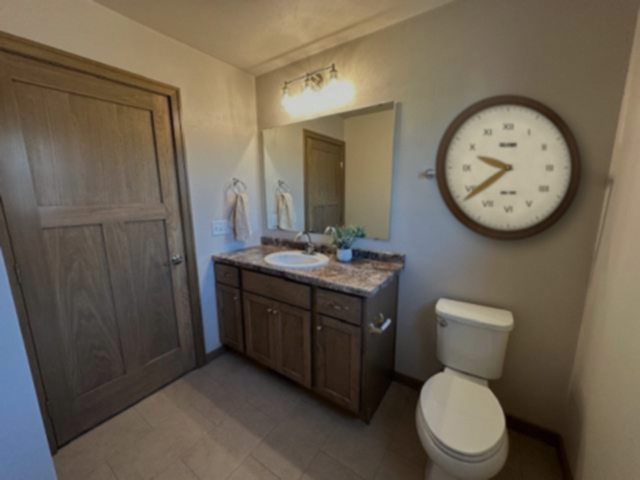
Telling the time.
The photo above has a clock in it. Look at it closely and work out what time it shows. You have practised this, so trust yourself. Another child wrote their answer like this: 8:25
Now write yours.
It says 9:39
